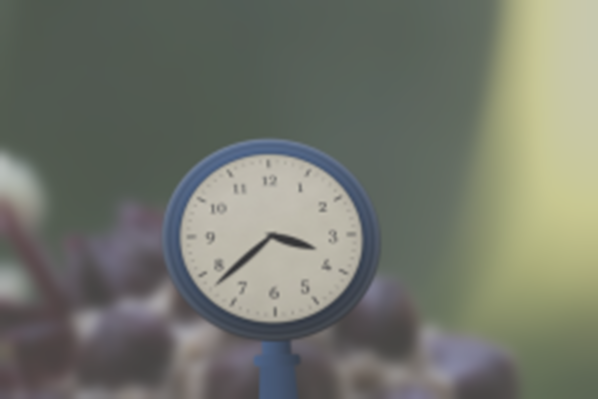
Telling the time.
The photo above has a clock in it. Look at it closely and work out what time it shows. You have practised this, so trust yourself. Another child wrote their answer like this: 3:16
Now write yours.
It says 3:38
